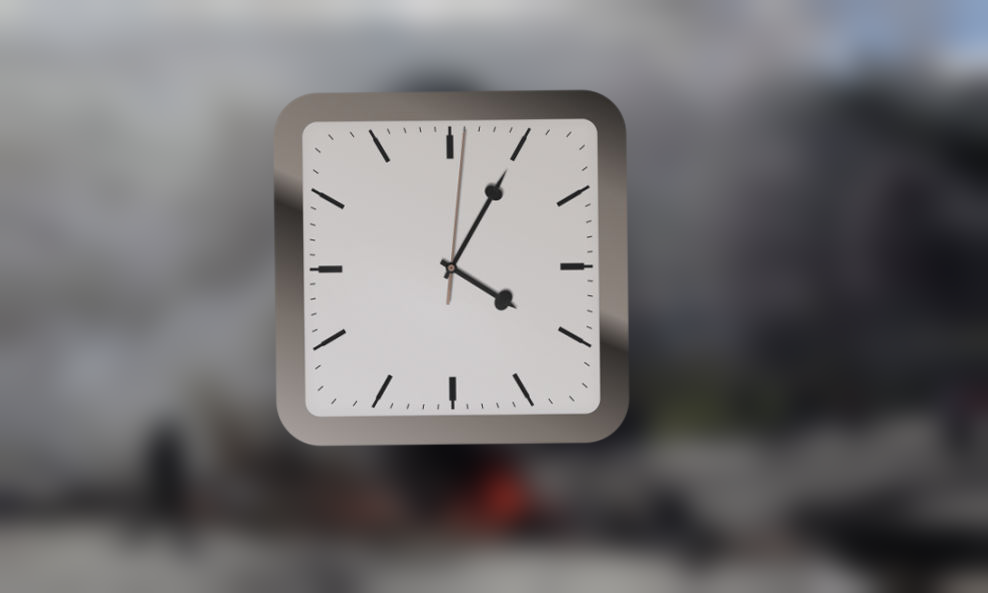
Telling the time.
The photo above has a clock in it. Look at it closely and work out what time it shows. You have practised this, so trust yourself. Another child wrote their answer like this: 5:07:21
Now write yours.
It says 4:05:01
